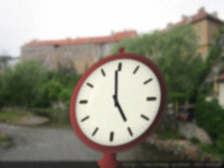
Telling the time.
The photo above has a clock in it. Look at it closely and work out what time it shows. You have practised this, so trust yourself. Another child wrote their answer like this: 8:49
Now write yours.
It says 4:59
